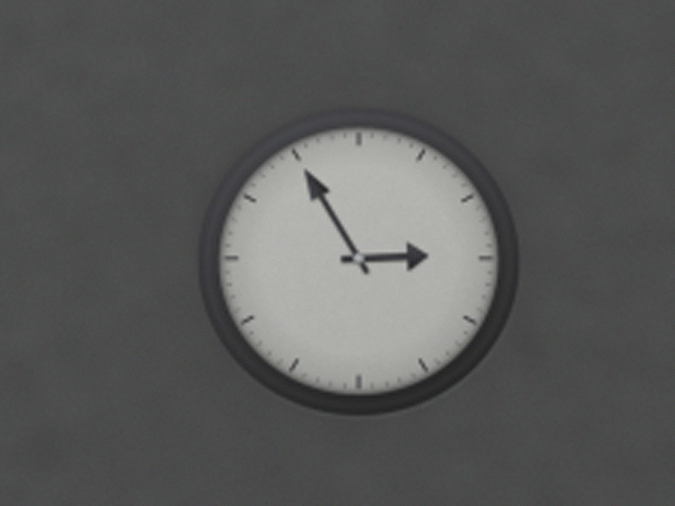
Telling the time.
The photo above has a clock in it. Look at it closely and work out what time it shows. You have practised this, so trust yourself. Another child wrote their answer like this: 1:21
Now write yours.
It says 2:55
